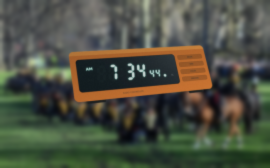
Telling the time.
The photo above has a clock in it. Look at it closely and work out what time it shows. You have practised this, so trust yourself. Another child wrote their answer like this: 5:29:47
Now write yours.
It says 7:34:44
